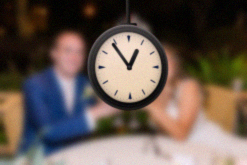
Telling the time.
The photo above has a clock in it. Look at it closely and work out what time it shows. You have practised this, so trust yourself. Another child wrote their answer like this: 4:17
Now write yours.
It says 12:54
